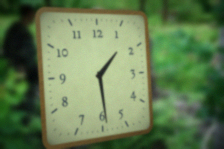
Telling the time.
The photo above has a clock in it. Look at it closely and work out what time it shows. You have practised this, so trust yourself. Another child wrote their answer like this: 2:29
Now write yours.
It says 1:29
